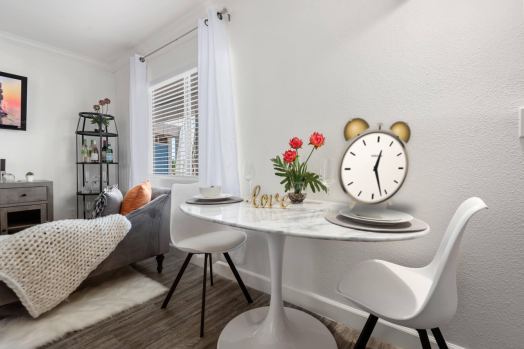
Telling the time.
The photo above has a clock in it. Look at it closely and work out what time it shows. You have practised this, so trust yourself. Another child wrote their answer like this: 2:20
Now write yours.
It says 12:27
